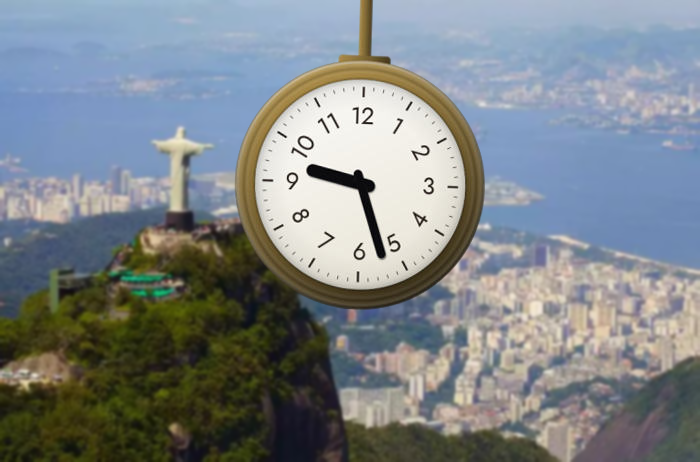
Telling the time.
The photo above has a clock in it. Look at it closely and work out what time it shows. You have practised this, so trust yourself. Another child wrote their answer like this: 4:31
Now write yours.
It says 9:27
